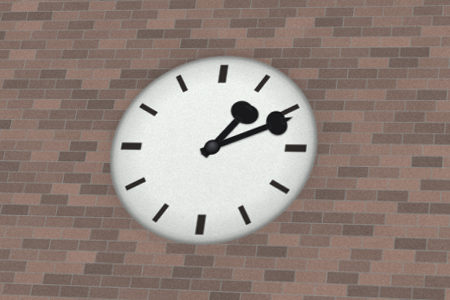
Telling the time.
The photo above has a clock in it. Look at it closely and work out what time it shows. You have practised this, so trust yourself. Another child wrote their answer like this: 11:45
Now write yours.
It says 1:11
